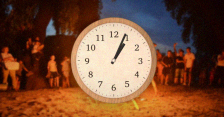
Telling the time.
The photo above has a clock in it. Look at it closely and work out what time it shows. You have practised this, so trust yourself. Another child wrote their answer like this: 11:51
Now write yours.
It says 1:04
